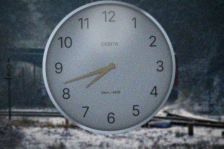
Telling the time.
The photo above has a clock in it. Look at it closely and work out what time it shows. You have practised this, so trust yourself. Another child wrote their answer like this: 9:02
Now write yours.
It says 7:42
